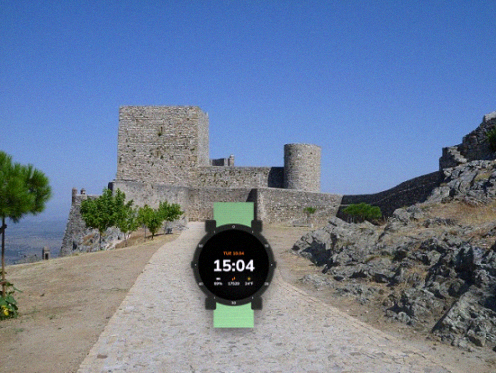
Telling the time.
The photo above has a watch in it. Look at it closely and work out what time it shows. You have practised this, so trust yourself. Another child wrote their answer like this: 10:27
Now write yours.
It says 15:04
